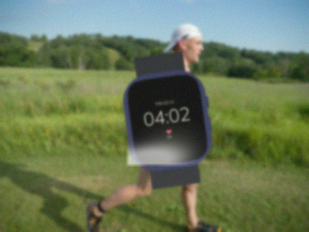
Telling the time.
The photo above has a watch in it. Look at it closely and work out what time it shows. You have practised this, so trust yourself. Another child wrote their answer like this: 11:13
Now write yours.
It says 4:02
